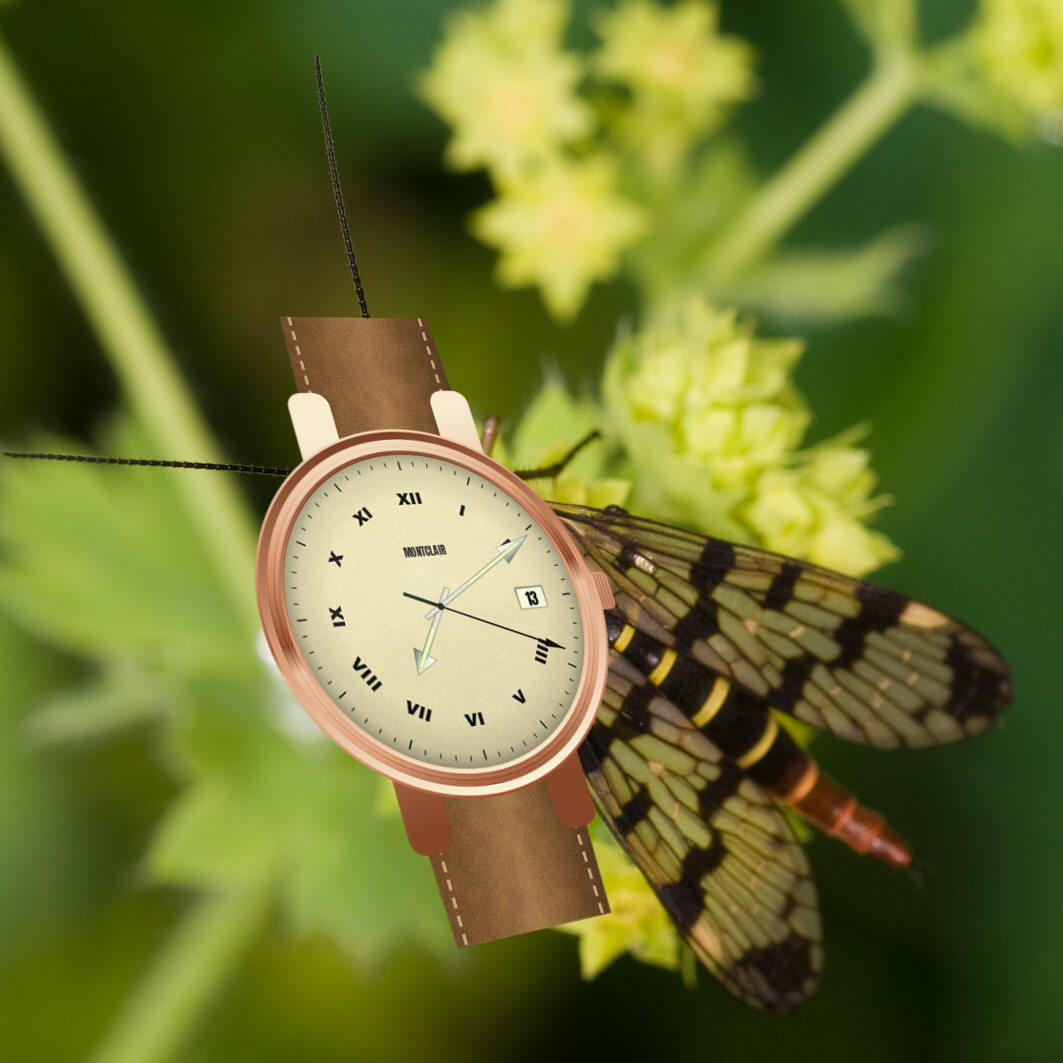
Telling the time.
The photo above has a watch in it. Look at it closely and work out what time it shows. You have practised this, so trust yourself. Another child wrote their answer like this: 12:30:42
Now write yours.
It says 7:10:19
